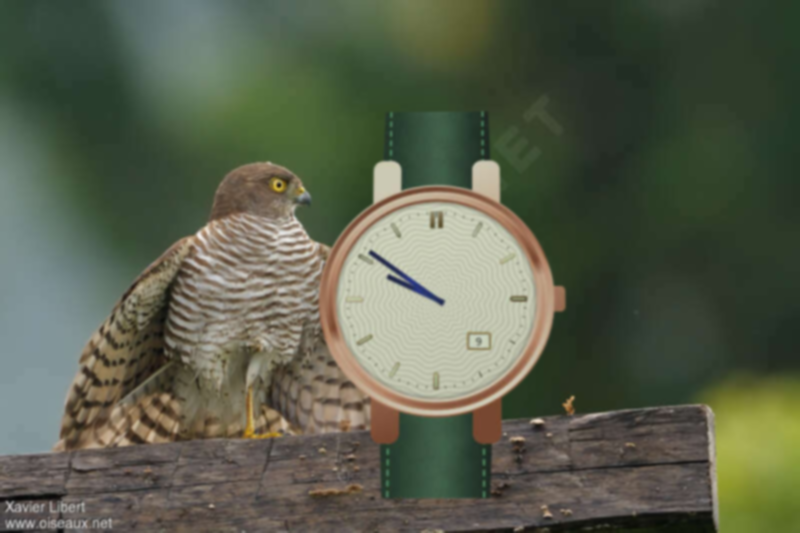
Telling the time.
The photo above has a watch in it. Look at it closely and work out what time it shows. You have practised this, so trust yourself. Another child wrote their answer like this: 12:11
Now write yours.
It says 9:51
